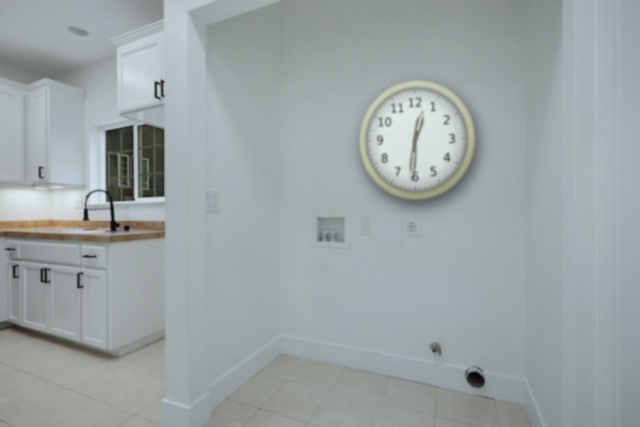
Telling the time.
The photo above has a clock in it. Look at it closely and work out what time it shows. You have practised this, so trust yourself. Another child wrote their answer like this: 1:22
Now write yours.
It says 12:31
